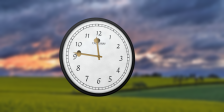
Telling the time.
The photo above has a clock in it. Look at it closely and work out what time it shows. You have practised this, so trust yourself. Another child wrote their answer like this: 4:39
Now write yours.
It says 11:46
